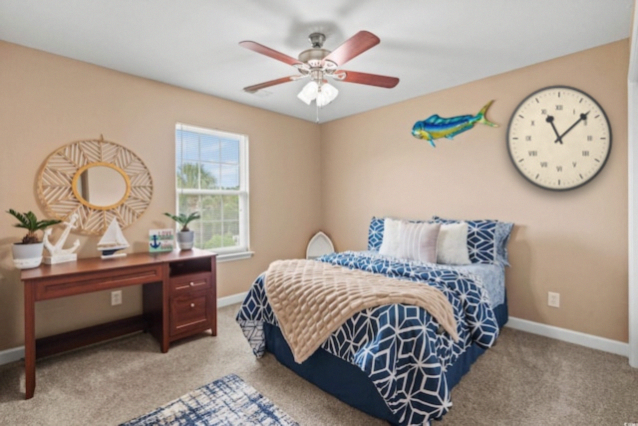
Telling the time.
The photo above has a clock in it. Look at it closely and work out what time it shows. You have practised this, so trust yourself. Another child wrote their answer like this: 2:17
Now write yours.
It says 11:08
